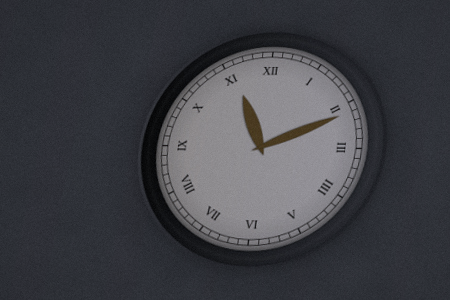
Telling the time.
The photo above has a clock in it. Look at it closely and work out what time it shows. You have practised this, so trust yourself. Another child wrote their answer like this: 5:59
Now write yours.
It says 11:11
